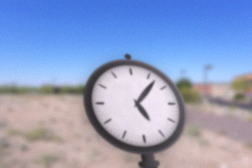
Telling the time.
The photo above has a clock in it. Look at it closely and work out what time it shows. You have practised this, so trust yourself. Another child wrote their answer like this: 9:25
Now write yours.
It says 5:07
